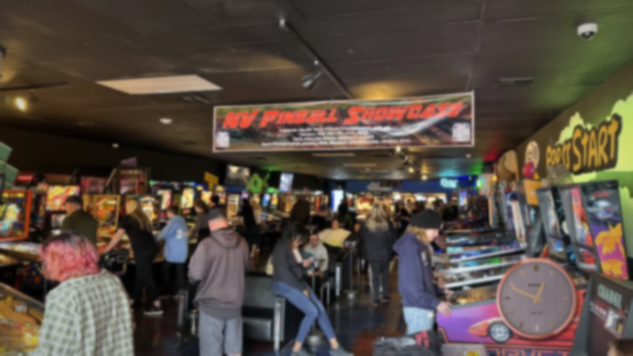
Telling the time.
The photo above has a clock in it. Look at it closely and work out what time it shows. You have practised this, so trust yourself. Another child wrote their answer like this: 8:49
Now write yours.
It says 12:49
